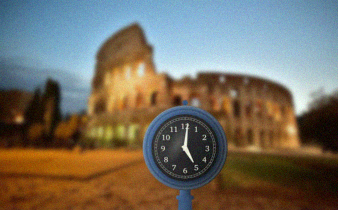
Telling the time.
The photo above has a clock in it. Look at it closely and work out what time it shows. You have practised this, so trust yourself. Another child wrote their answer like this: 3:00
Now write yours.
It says 5:01
